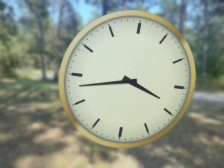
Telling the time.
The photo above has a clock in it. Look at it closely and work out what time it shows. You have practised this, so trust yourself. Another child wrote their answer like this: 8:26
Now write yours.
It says 3:43
